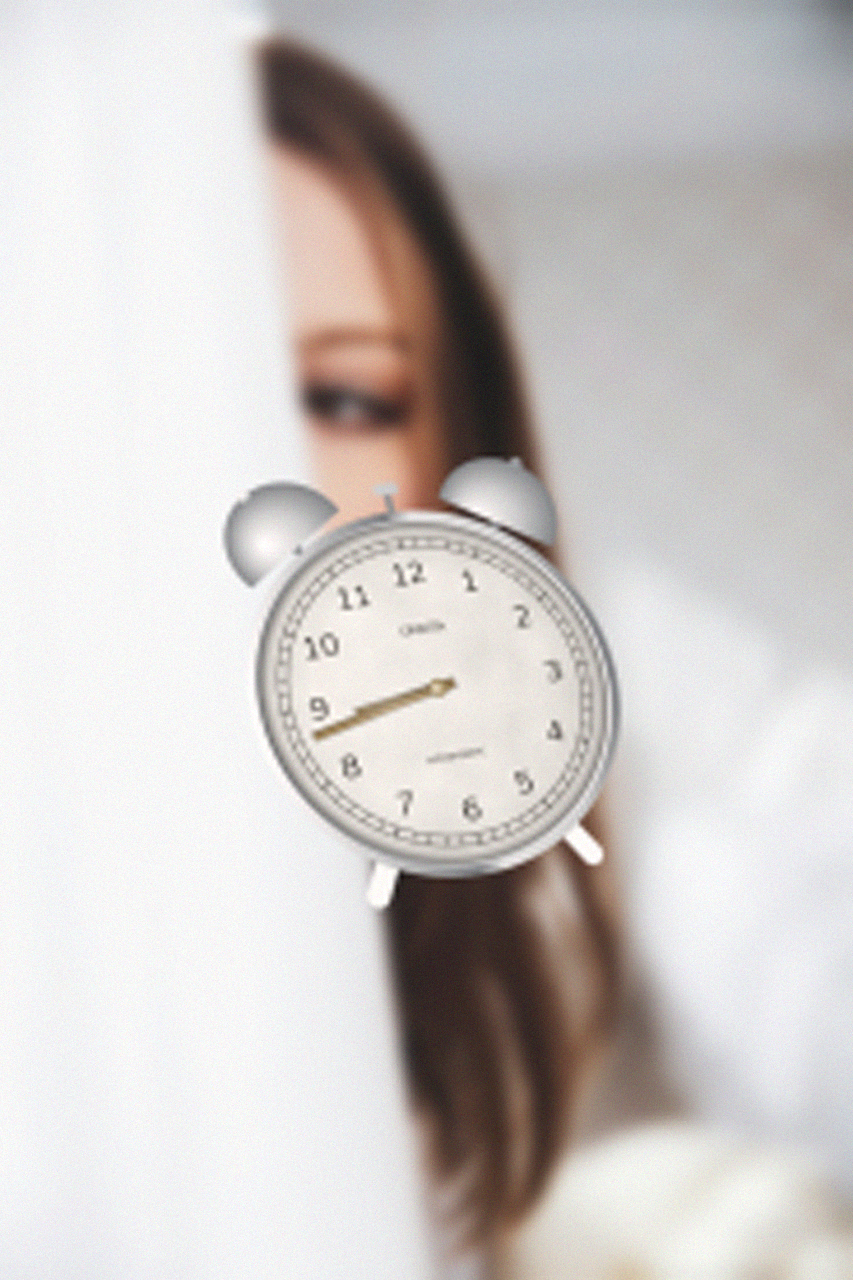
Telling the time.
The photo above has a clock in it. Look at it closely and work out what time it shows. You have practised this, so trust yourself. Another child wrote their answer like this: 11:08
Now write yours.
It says 8:43
